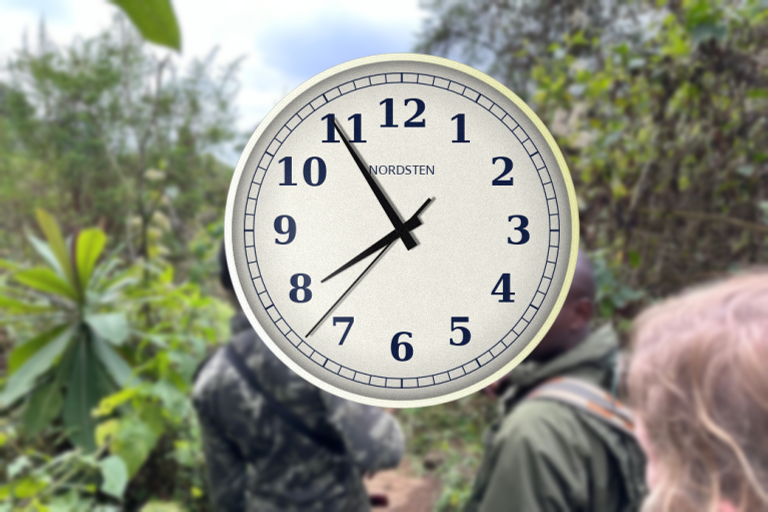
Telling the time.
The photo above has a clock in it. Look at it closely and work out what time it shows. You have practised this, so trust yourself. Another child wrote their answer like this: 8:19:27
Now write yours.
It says 7:54:37
